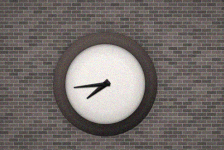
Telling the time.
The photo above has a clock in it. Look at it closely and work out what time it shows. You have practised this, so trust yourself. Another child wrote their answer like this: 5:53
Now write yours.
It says 7:44
